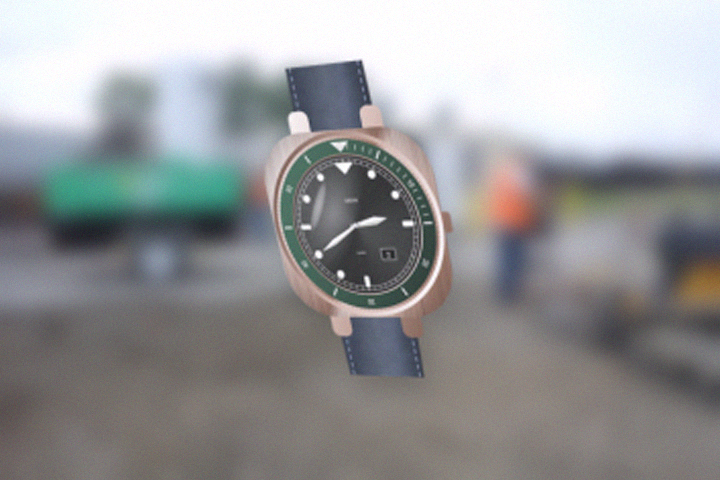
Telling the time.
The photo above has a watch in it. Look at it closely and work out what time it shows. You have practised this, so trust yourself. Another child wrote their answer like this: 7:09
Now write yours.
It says 2:40
